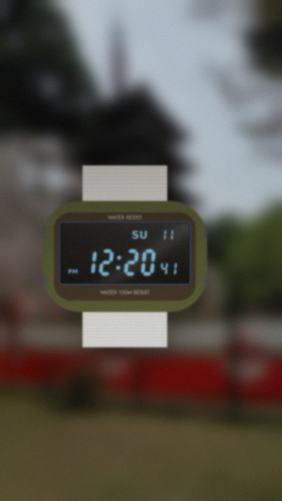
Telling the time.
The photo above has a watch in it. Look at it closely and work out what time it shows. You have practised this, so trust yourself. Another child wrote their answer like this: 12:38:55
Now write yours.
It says 12:20:41
